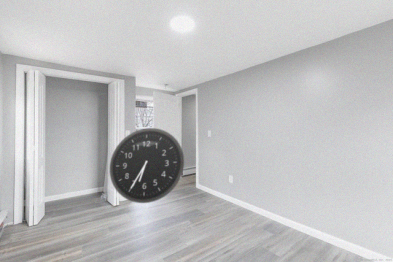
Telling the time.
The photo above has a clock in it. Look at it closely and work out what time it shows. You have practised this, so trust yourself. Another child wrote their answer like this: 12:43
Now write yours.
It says 6:35
